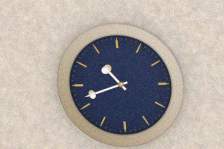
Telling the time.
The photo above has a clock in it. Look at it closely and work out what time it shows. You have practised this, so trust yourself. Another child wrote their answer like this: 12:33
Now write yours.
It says 10:42
